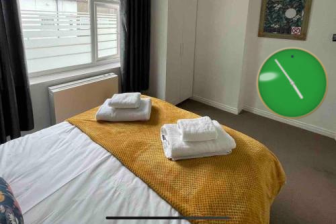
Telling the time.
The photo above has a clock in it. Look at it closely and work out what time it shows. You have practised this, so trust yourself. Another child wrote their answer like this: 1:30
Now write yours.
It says 4:54
